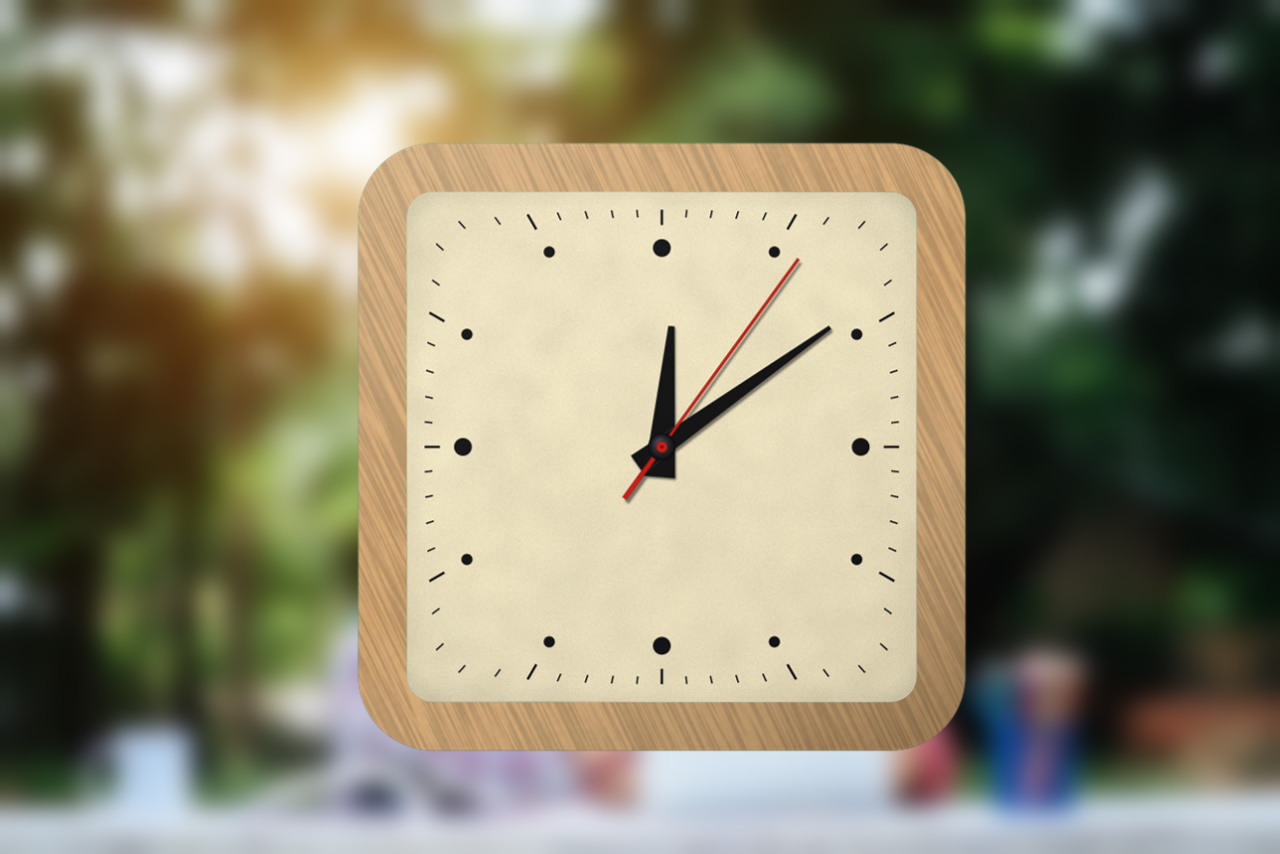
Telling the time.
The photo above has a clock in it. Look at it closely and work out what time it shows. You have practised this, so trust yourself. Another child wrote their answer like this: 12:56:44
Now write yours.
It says 12:09:06
